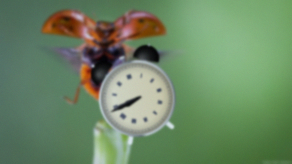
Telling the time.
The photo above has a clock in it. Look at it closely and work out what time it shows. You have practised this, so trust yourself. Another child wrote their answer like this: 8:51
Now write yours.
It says 8:44
